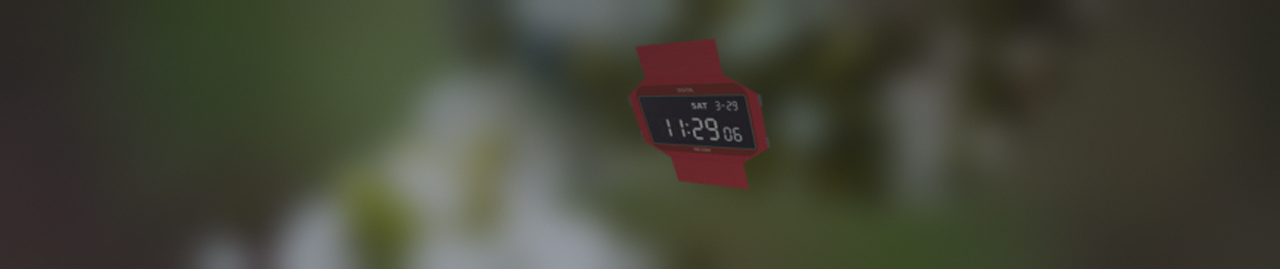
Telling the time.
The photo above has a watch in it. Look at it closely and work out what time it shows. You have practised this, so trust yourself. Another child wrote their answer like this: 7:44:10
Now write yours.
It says 11:29:06
